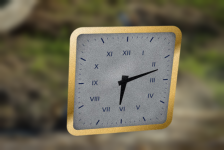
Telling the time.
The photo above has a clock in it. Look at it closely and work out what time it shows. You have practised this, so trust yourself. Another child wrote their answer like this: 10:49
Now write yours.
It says 6:12
